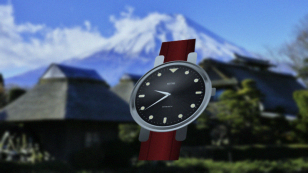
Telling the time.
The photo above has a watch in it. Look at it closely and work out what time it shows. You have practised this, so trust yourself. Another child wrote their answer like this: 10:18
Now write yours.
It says 9:39
